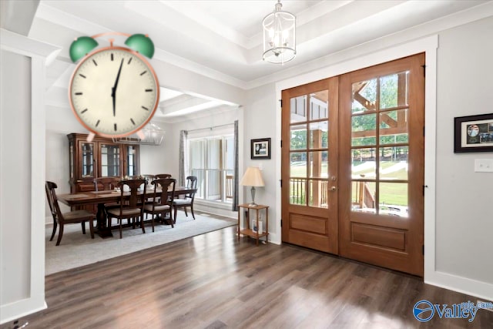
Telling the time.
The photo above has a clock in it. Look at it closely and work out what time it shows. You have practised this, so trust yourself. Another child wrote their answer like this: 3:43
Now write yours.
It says 6:03
